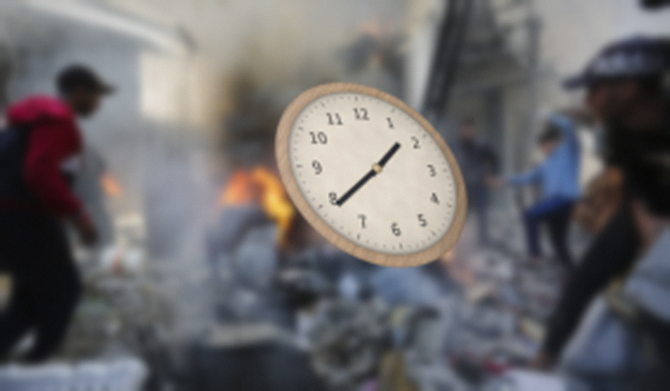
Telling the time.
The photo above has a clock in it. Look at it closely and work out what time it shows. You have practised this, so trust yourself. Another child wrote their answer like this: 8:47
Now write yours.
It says 1:39
